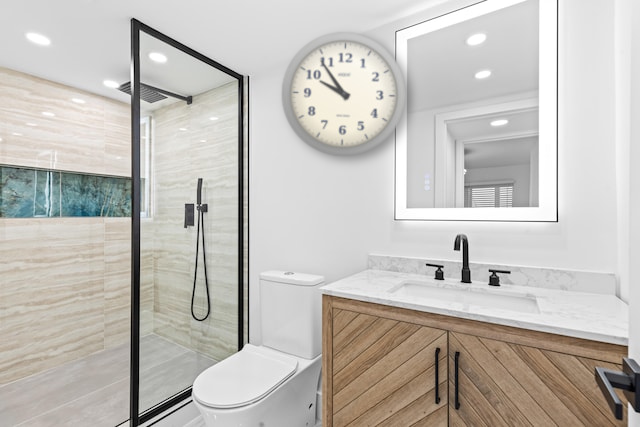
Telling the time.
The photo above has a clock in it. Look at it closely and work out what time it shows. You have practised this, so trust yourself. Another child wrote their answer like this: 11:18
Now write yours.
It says 9:54
